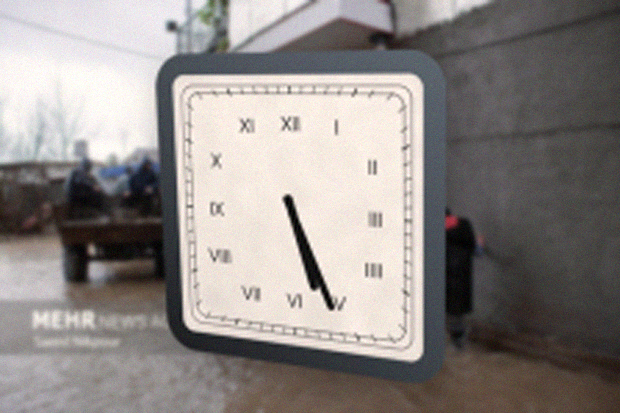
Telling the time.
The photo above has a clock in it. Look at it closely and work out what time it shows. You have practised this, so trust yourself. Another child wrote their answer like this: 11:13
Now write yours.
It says 5:26
